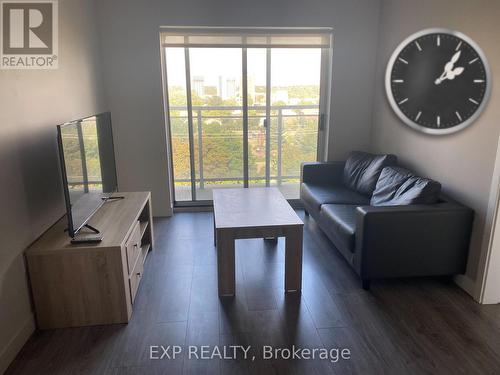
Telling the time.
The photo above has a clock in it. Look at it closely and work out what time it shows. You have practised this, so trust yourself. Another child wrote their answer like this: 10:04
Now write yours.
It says 2:06
